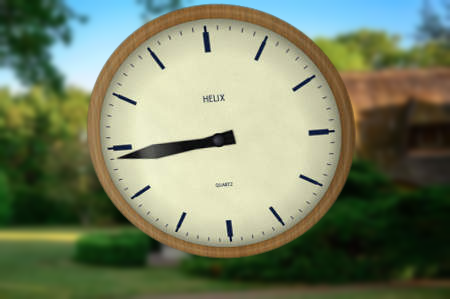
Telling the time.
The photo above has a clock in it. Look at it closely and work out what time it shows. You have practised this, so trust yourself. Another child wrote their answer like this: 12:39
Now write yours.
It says 8:44
